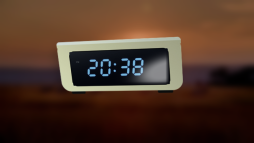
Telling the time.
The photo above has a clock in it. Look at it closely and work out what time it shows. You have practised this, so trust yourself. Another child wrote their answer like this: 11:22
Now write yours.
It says 20:38
